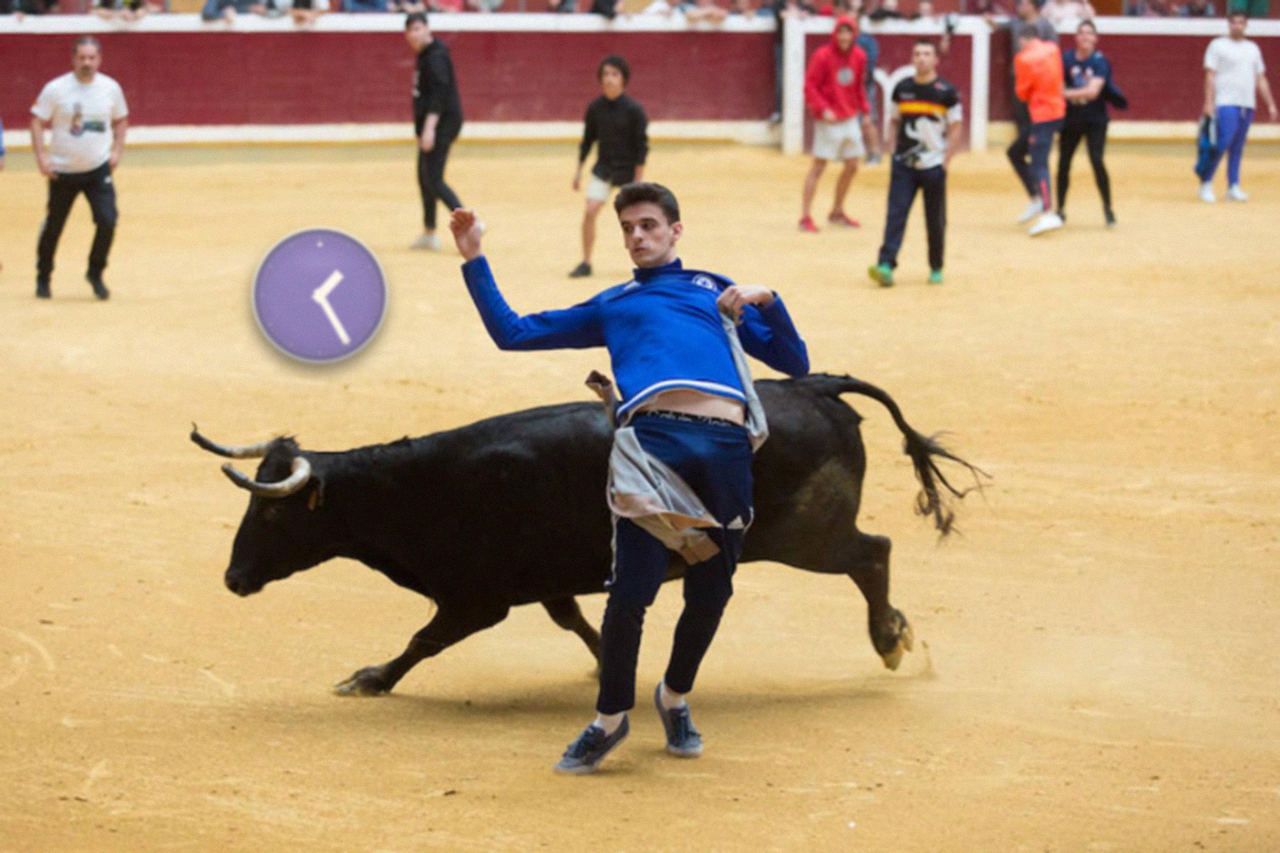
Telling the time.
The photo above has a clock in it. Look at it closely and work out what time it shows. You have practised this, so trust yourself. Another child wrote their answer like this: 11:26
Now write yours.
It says 1:25
